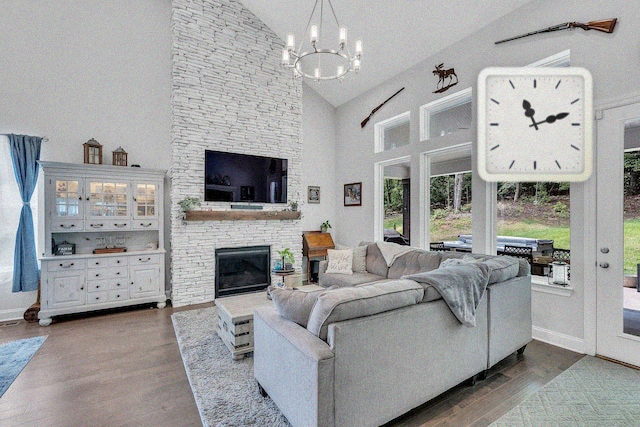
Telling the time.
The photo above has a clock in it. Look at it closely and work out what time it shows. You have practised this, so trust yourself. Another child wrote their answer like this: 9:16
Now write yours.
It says 11:12
